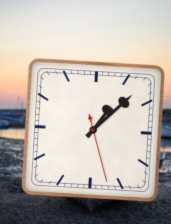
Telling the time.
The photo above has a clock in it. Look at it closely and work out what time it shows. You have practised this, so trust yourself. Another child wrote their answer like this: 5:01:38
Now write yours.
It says 1:07:27
